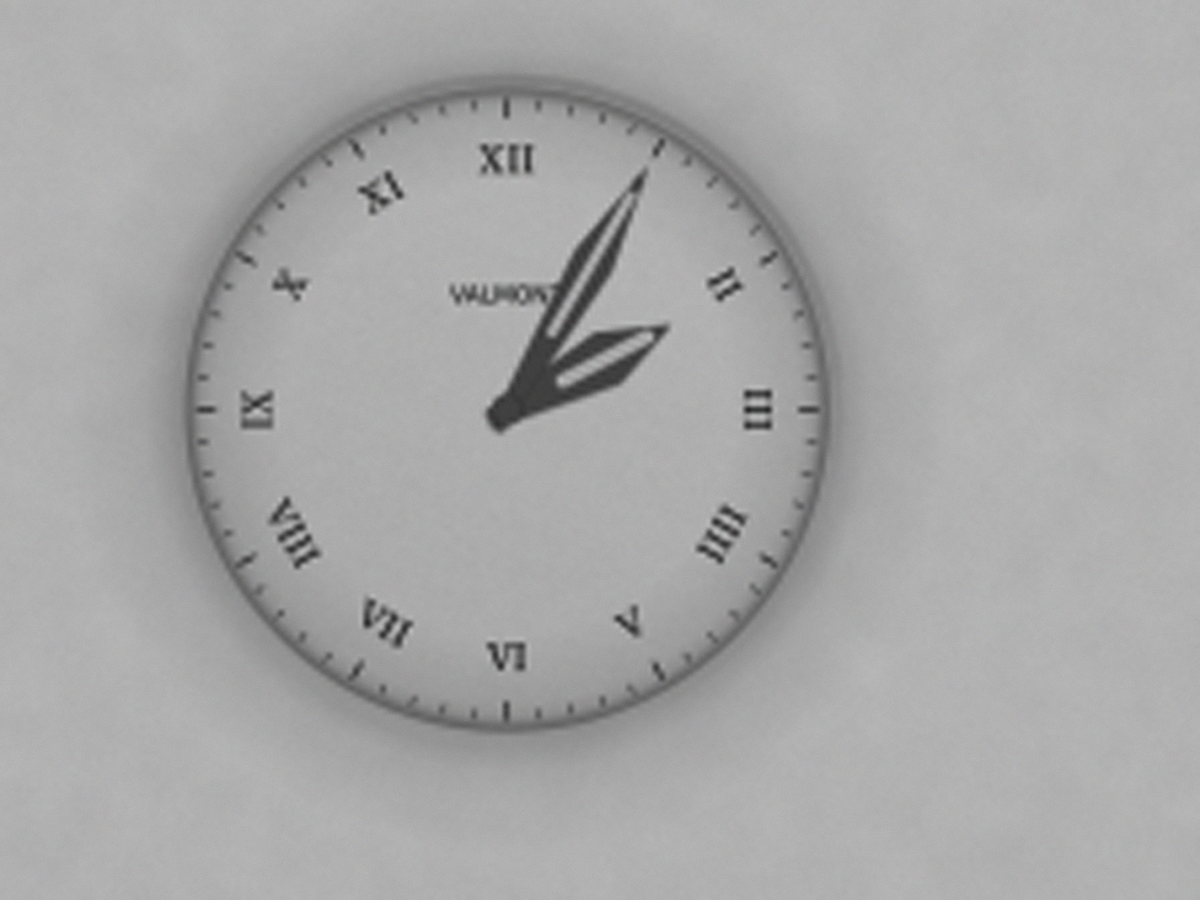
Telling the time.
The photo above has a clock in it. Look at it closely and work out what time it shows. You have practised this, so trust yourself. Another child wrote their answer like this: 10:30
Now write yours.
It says 2:05
